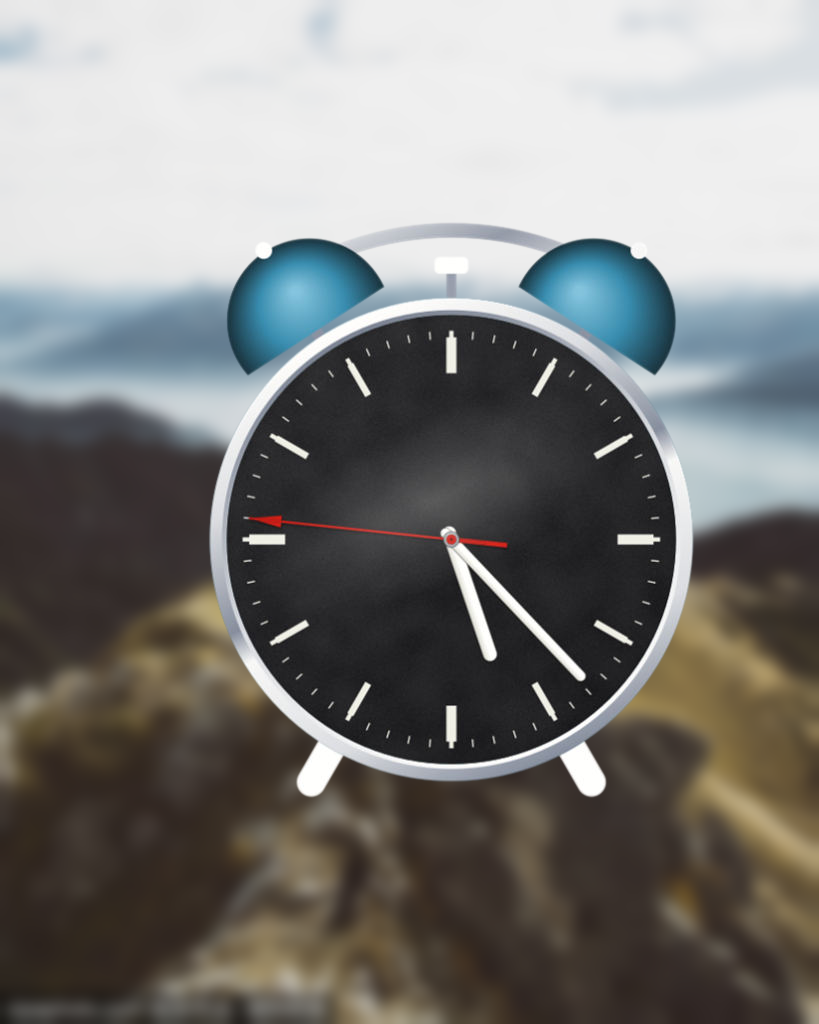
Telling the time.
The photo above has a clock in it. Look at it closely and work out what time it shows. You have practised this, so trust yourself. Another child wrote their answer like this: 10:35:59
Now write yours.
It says 5:22:46
